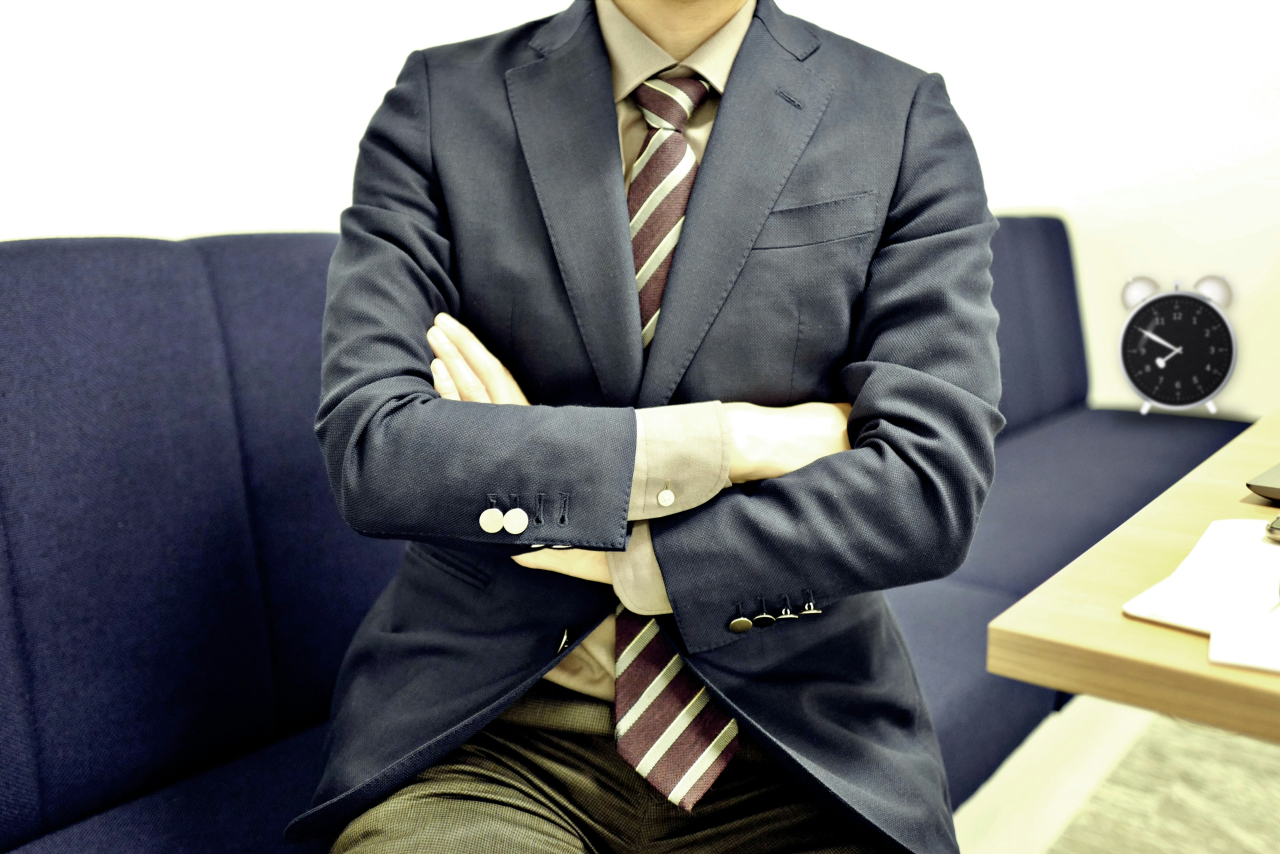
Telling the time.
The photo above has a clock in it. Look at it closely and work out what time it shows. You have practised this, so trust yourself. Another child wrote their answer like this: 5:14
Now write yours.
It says 7:50
